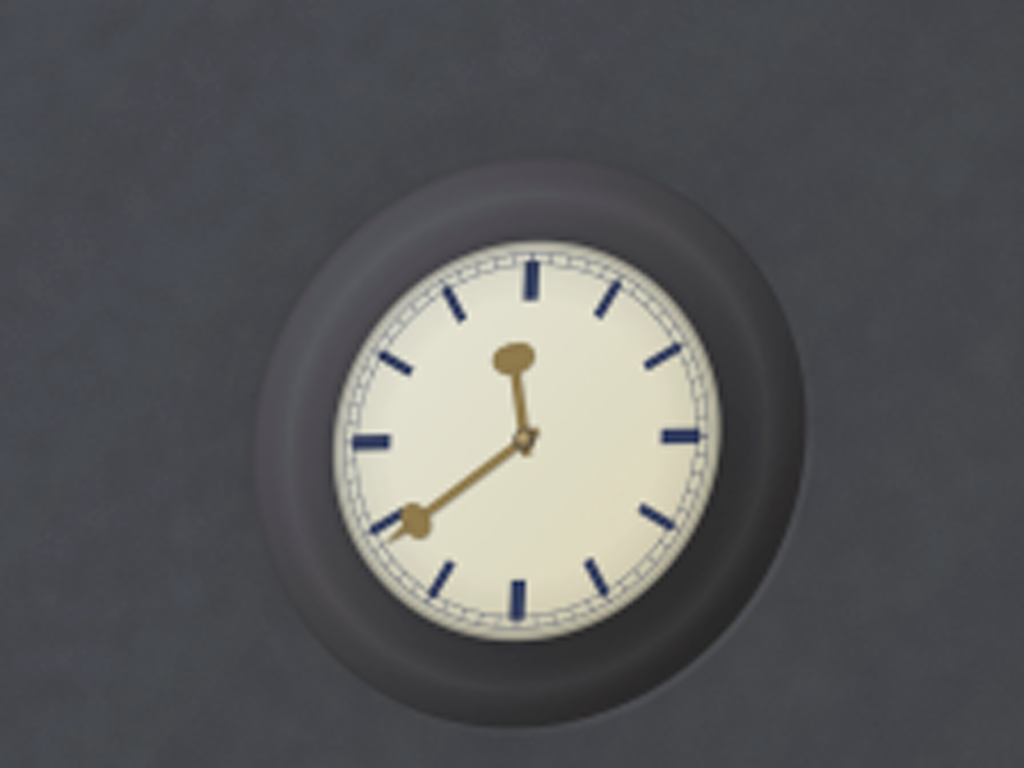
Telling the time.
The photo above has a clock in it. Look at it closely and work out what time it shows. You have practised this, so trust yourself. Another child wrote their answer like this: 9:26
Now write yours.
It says 11:39
